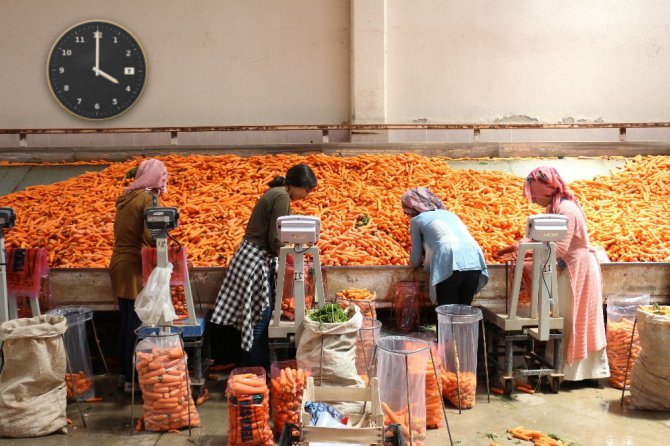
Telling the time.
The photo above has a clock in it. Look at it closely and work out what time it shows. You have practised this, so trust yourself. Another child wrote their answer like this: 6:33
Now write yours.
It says 4:00
